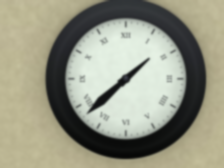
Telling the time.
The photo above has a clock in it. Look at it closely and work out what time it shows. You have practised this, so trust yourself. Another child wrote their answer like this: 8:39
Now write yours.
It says 1:38
